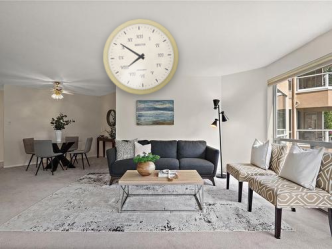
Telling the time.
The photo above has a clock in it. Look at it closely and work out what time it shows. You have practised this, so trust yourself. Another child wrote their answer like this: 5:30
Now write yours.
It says 7:51
